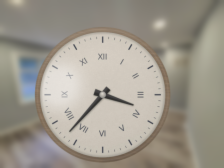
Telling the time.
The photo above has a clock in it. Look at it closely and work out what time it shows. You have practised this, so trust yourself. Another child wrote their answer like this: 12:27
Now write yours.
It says 3:37
